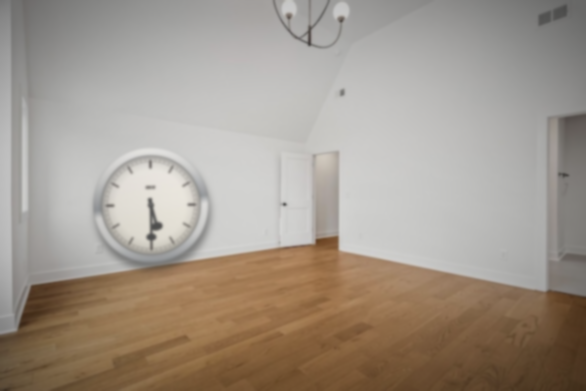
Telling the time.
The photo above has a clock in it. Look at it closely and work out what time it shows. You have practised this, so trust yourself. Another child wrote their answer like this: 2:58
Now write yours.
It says 5:30
